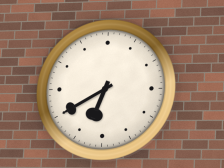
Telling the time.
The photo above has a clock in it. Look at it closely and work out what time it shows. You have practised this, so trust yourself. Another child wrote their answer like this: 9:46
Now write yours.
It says 6:40
